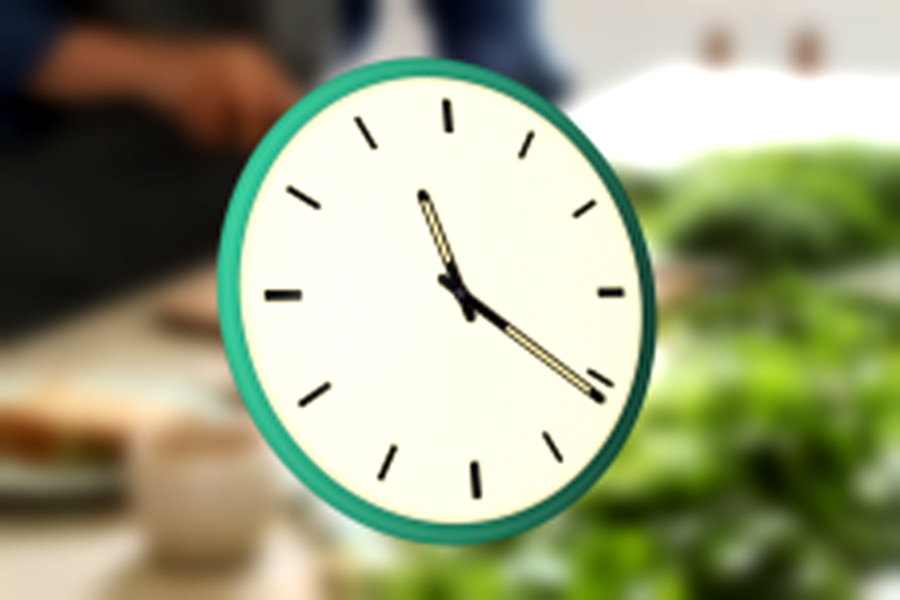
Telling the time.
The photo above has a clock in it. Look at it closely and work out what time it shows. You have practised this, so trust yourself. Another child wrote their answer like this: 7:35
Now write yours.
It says 11:21
